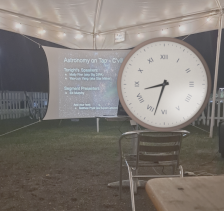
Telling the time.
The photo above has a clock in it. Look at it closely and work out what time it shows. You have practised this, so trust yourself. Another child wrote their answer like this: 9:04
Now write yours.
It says 8:33
